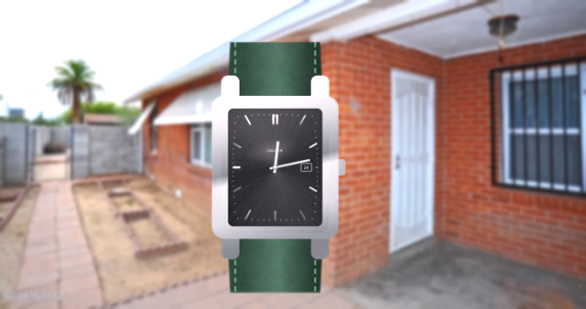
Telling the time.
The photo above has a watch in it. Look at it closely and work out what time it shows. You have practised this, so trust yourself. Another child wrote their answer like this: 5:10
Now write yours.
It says 12:13
